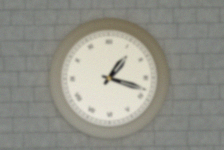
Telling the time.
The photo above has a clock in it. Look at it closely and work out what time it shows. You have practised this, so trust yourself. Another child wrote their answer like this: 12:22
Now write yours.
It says 1:18
